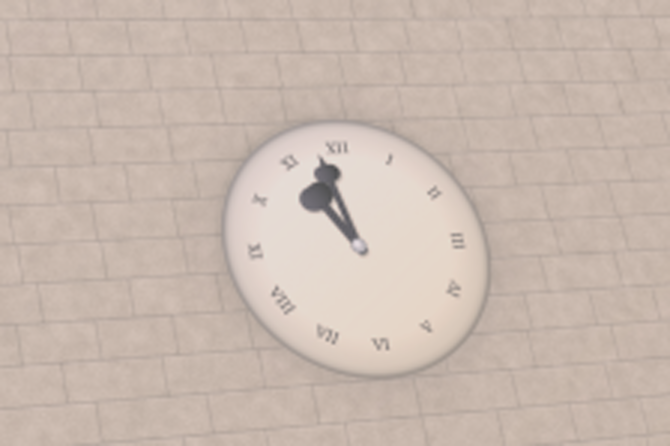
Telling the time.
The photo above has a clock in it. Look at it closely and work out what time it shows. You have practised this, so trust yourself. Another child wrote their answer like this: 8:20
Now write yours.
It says 10:58
